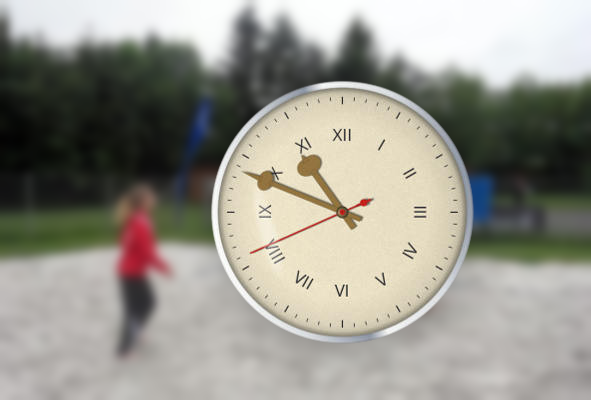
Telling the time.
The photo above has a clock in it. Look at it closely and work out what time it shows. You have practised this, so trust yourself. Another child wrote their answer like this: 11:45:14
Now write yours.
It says 10:48:41
